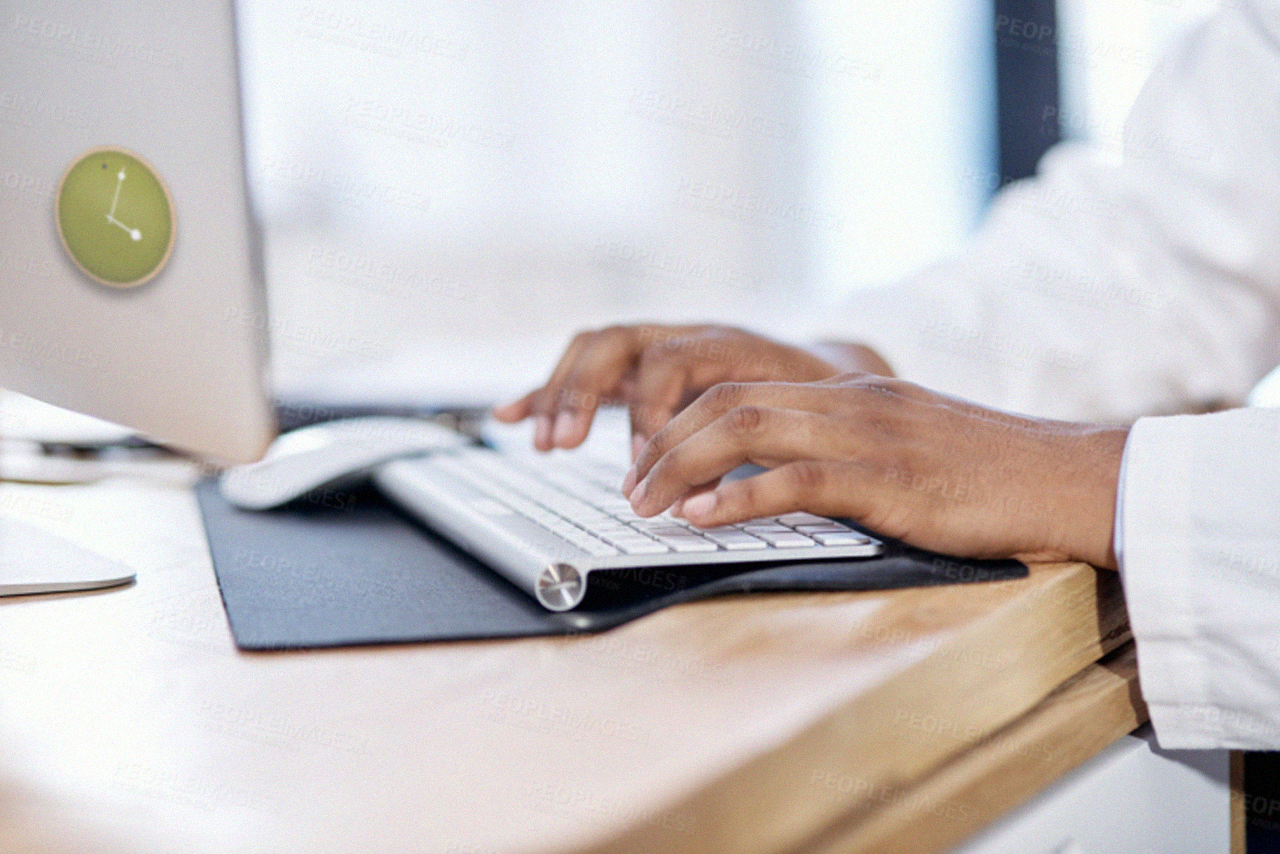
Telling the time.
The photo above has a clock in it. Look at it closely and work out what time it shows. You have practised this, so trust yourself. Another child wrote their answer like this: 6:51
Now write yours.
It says 4:04
